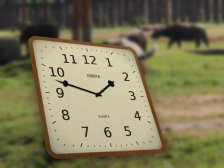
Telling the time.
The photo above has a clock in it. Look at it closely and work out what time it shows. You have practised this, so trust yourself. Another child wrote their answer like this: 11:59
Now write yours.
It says 1:48
